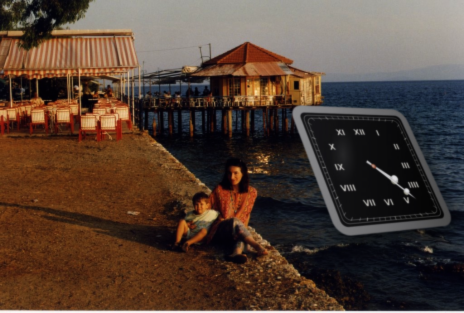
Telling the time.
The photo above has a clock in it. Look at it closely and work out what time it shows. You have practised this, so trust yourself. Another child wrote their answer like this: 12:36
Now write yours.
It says 4:23
